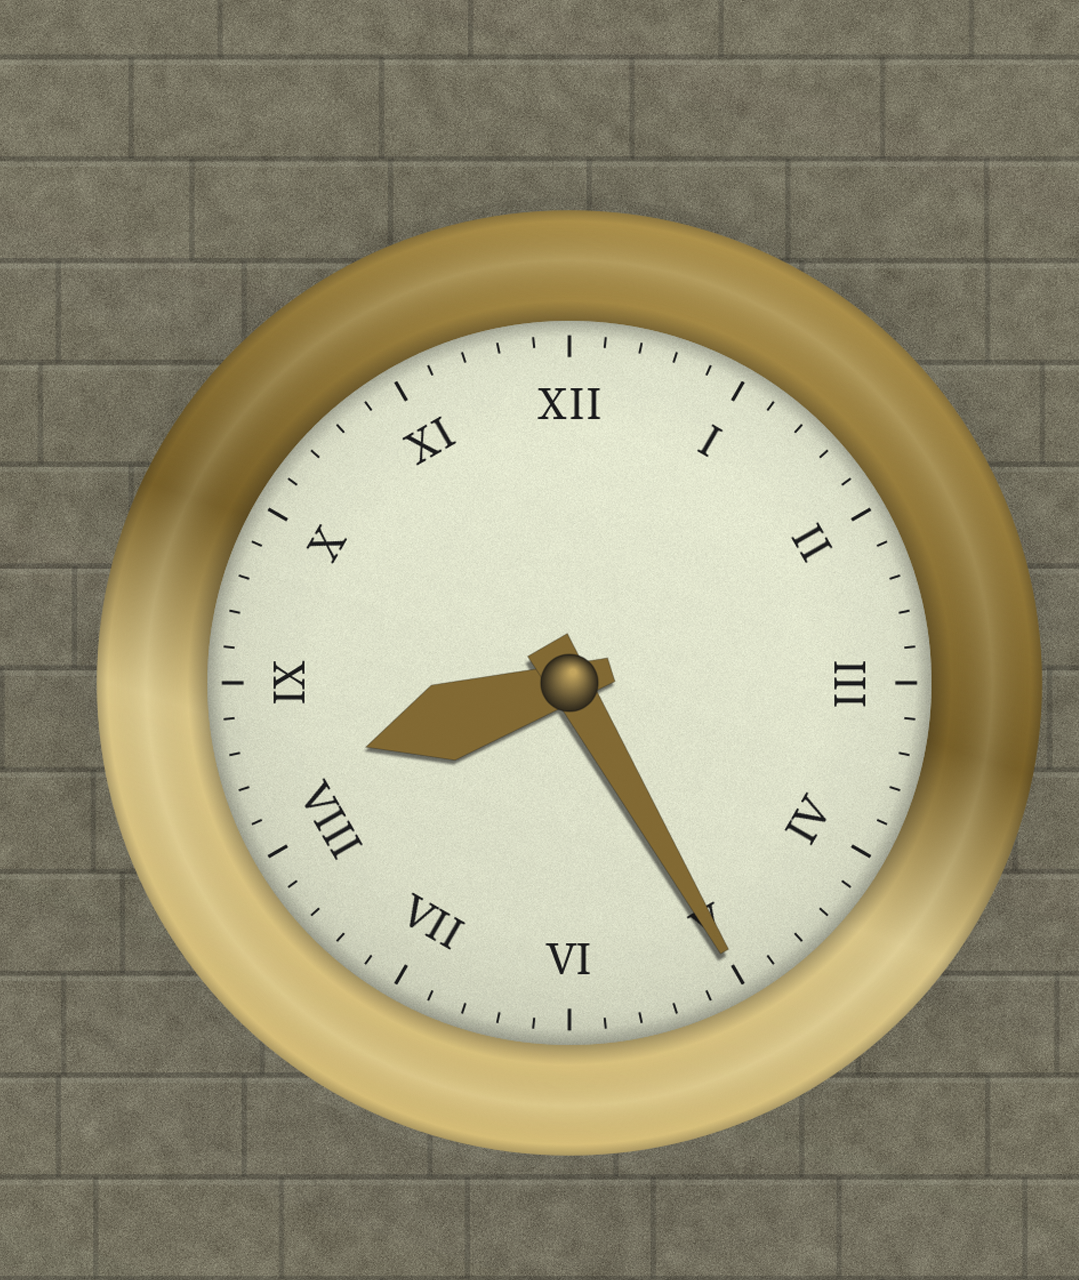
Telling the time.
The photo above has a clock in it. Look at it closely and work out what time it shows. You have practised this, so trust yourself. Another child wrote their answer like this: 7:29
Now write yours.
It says 8:25
